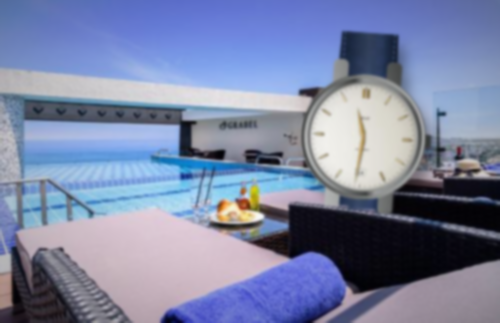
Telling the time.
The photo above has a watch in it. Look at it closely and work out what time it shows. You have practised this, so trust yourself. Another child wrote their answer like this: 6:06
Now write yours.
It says 11:31
